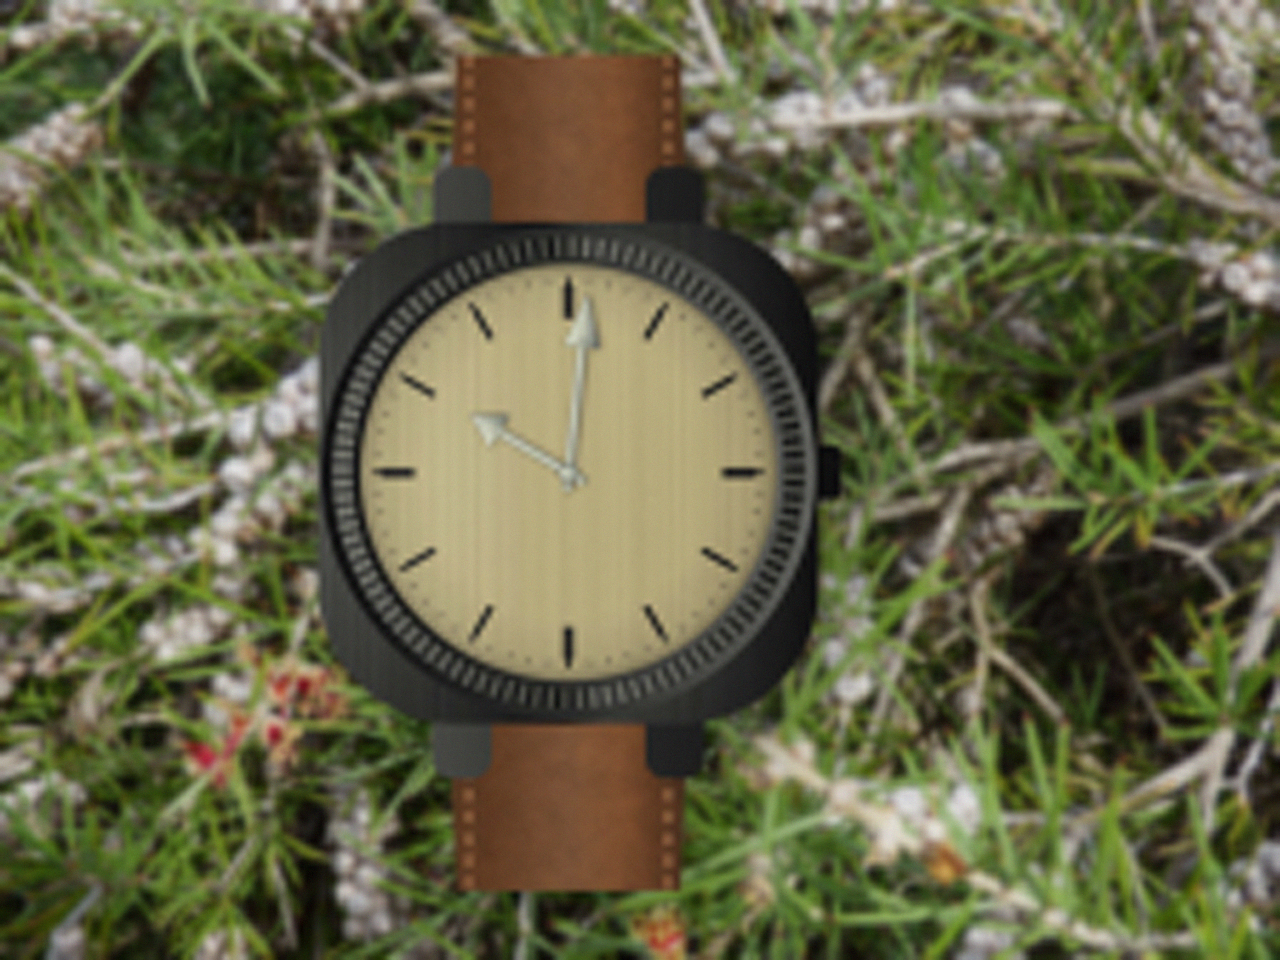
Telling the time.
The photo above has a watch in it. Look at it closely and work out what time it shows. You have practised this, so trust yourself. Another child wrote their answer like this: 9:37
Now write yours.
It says 10:01
